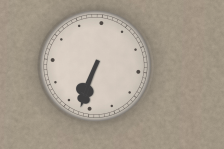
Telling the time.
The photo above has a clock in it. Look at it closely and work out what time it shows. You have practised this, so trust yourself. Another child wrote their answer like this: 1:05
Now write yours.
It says 6:32
